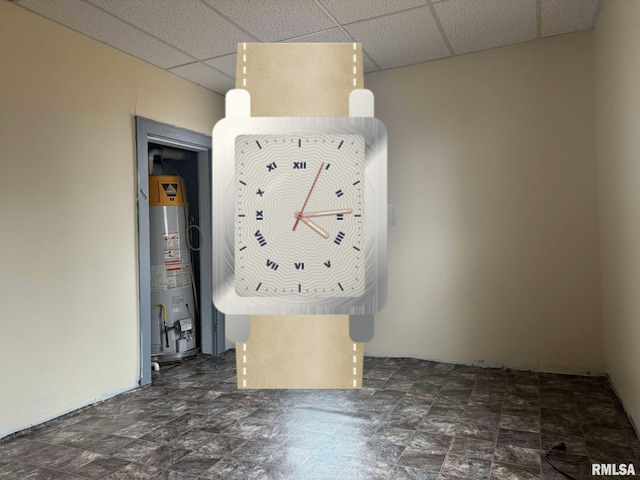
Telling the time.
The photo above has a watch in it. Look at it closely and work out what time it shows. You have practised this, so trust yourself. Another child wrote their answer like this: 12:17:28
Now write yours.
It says 4:14:04
